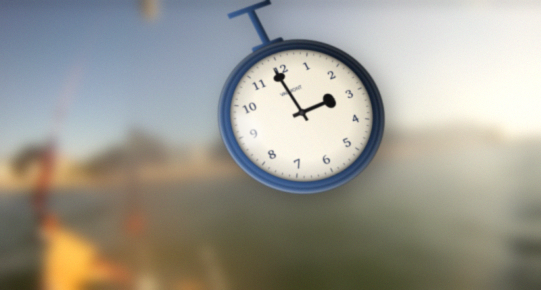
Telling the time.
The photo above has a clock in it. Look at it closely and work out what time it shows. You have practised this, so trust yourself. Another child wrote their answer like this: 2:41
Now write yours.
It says 2:59
